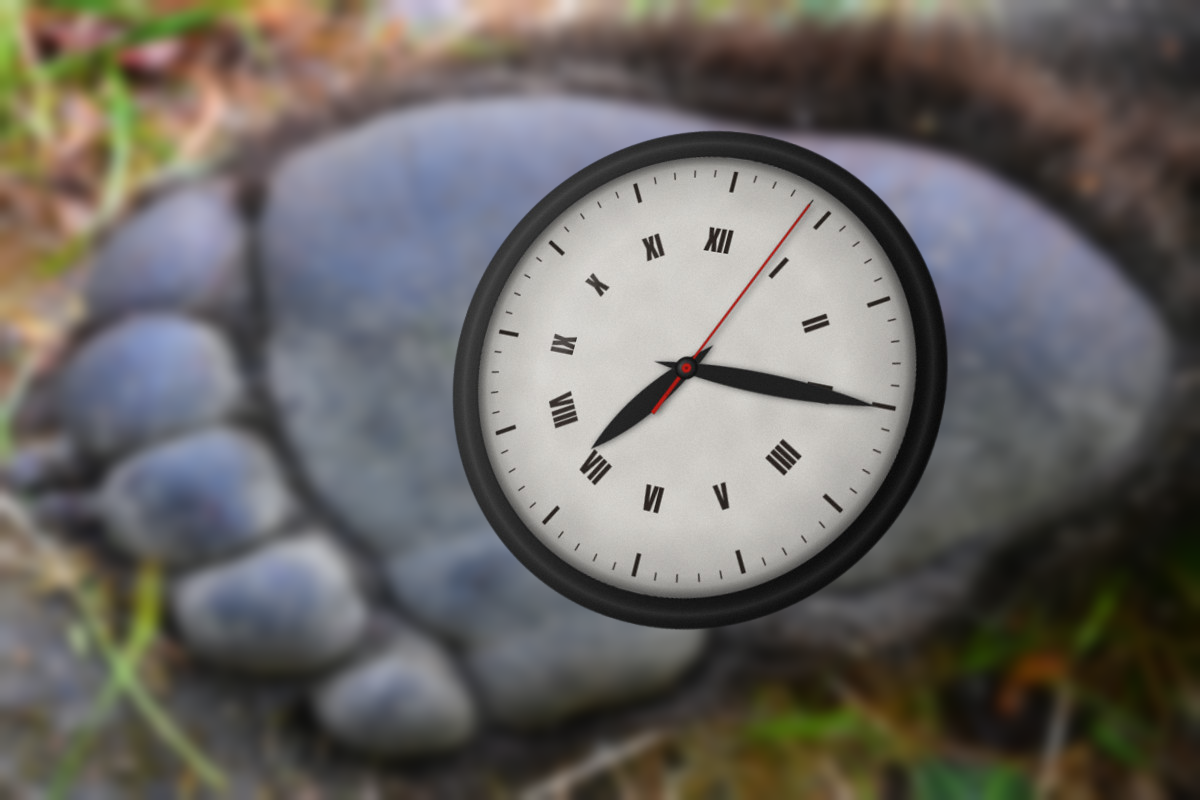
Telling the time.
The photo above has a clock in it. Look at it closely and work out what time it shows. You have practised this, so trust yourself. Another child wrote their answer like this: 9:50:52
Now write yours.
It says 7:15:04
